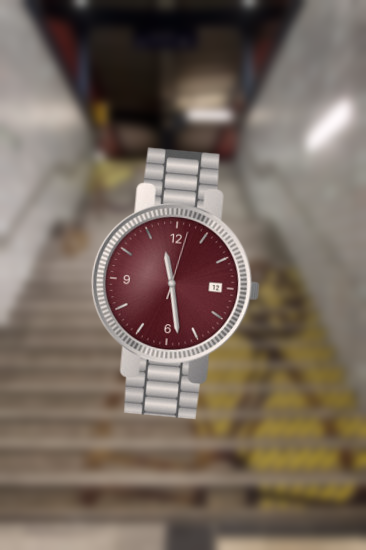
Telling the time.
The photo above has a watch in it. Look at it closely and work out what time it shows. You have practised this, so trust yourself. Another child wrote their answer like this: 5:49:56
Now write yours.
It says 11:28:02
